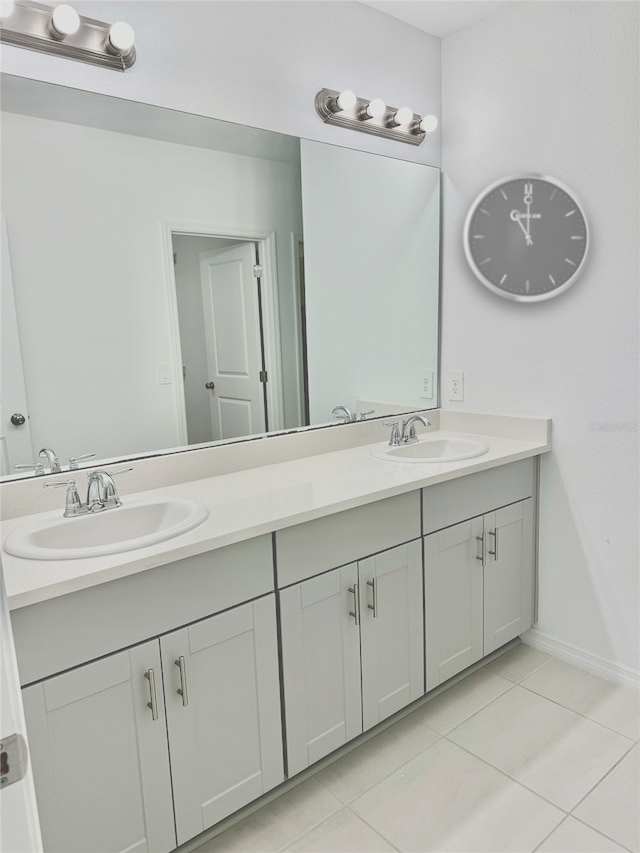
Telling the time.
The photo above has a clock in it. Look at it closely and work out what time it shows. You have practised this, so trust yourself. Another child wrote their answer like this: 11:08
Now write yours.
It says 11:00
